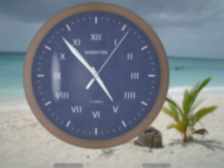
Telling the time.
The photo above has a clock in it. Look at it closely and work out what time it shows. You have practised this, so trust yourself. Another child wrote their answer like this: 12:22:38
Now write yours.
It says 4:53:06
